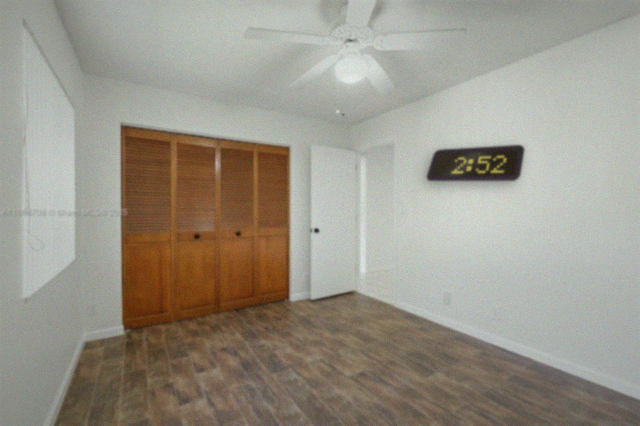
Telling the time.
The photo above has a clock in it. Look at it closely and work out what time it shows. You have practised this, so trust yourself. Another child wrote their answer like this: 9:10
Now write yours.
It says 2:52
